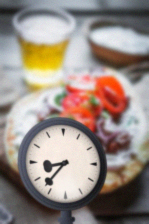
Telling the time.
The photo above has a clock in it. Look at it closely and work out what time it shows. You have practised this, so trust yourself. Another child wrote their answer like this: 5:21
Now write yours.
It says 8:37
